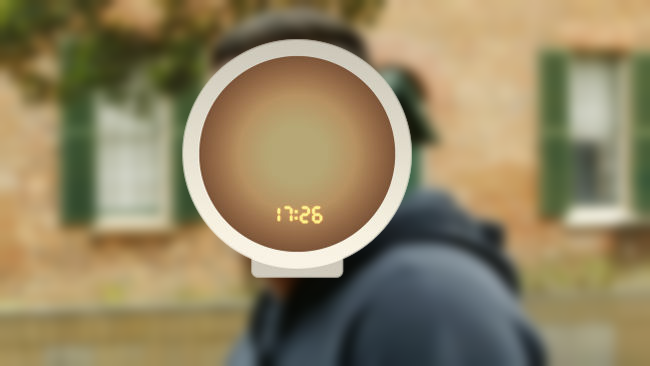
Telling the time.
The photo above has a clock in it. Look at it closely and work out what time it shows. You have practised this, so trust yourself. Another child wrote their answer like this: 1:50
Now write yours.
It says 17:26
